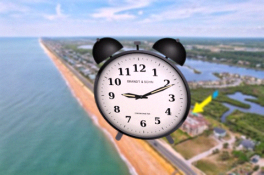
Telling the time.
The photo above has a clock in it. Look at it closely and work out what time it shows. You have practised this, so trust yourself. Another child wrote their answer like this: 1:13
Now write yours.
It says 9:11
